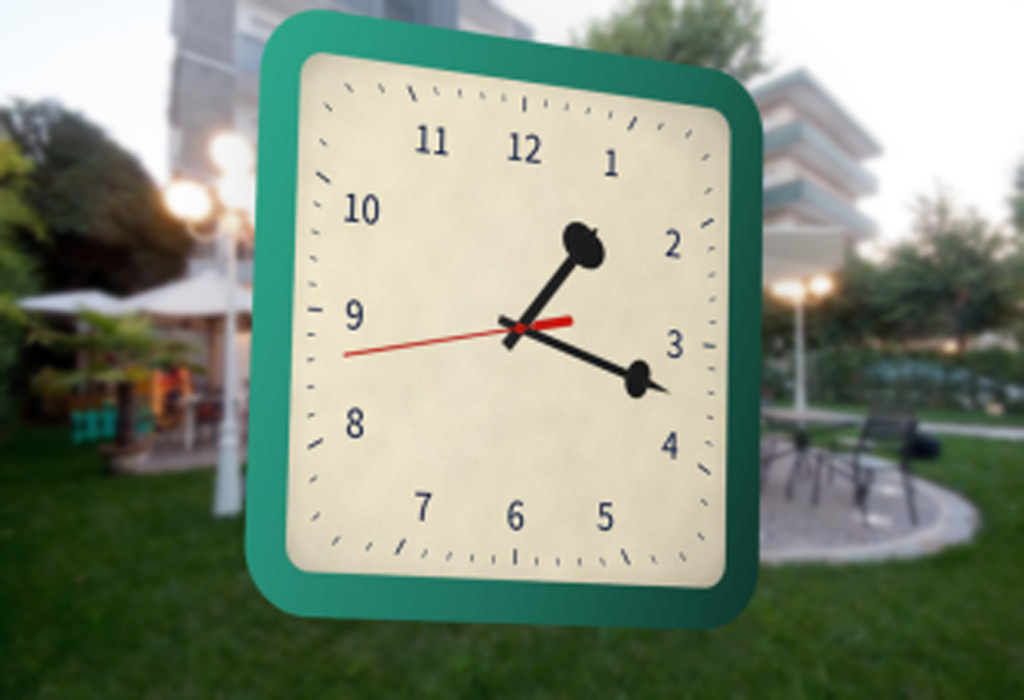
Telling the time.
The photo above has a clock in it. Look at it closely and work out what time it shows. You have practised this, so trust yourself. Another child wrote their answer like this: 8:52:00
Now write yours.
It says 1:17:43
